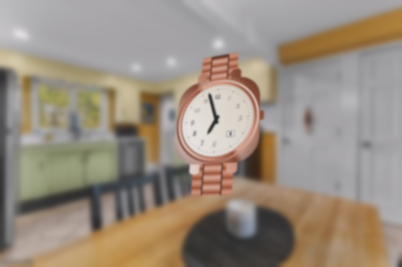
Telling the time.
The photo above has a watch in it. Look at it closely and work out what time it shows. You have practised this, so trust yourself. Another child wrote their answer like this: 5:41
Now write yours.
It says 6:57
